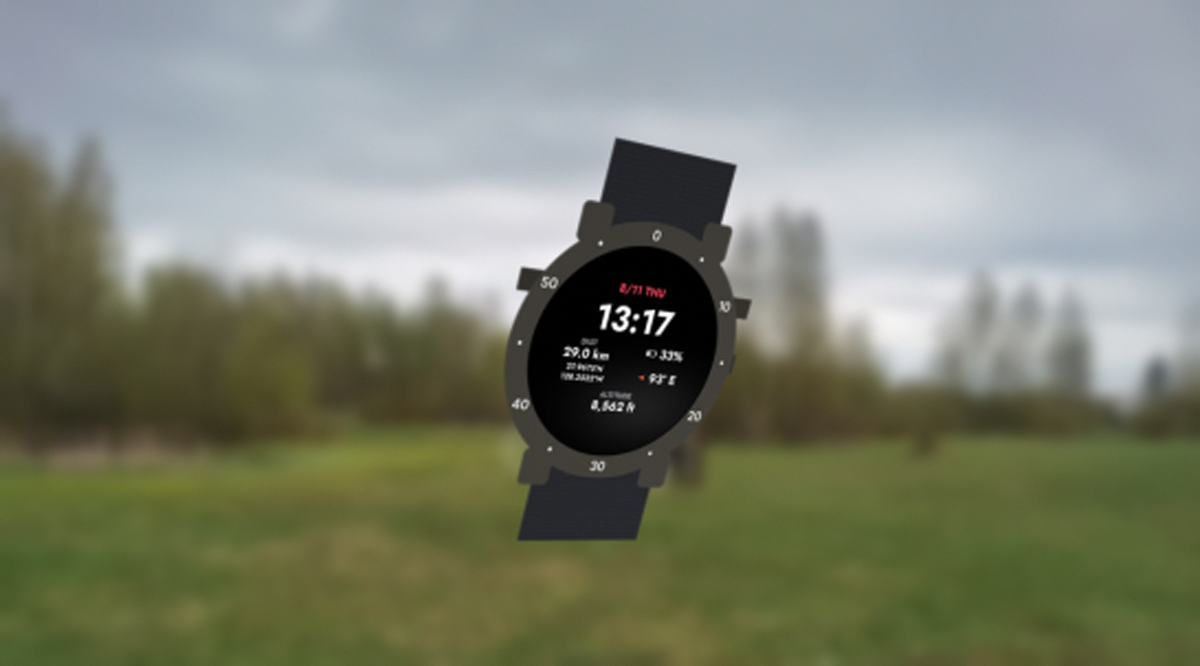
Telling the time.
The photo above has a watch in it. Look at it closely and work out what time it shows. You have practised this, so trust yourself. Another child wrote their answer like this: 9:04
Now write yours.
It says 13:17
